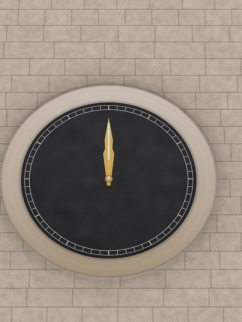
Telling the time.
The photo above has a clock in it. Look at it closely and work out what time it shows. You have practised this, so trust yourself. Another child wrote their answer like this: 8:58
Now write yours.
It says 12:00
